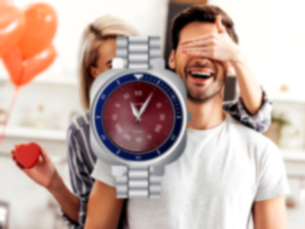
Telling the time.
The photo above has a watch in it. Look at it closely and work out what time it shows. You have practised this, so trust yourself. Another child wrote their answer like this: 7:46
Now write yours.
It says 11:05
